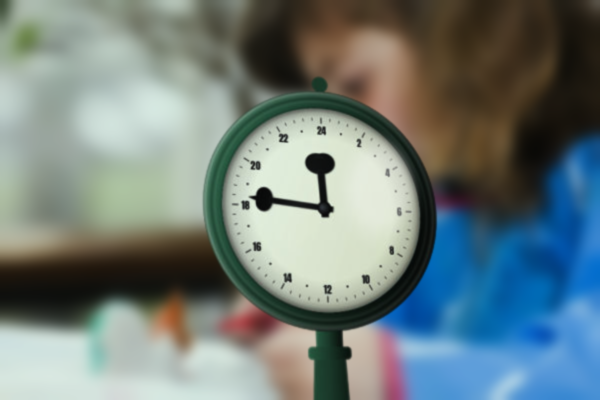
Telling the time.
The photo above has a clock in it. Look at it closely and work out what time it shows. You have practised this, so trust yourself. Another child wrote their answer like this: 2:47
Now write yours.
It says 23:46
